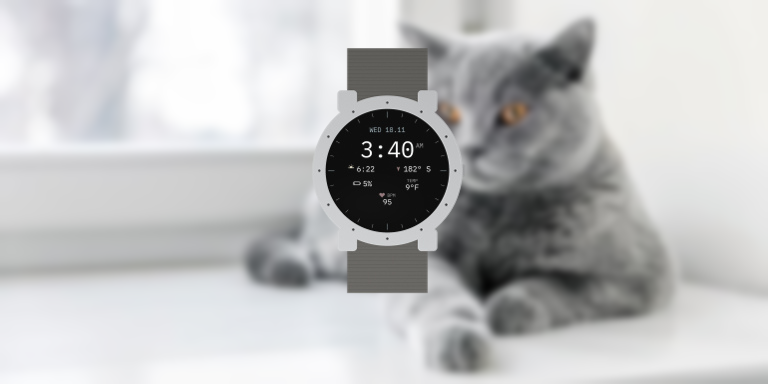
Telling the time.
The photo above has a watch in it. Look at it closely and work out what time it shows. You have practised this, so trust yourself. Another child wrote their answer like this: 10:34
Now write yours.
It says 3:40
